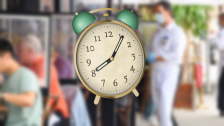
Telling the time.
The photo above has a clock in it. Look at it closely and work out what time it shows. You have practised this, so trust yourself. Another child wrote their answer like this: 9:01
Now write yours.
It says 8:06
